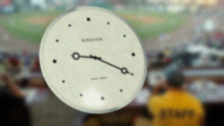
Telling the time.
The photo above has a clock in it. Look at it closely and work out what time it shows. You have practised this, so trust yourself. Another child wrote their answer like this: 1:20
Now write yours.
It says 9:20
